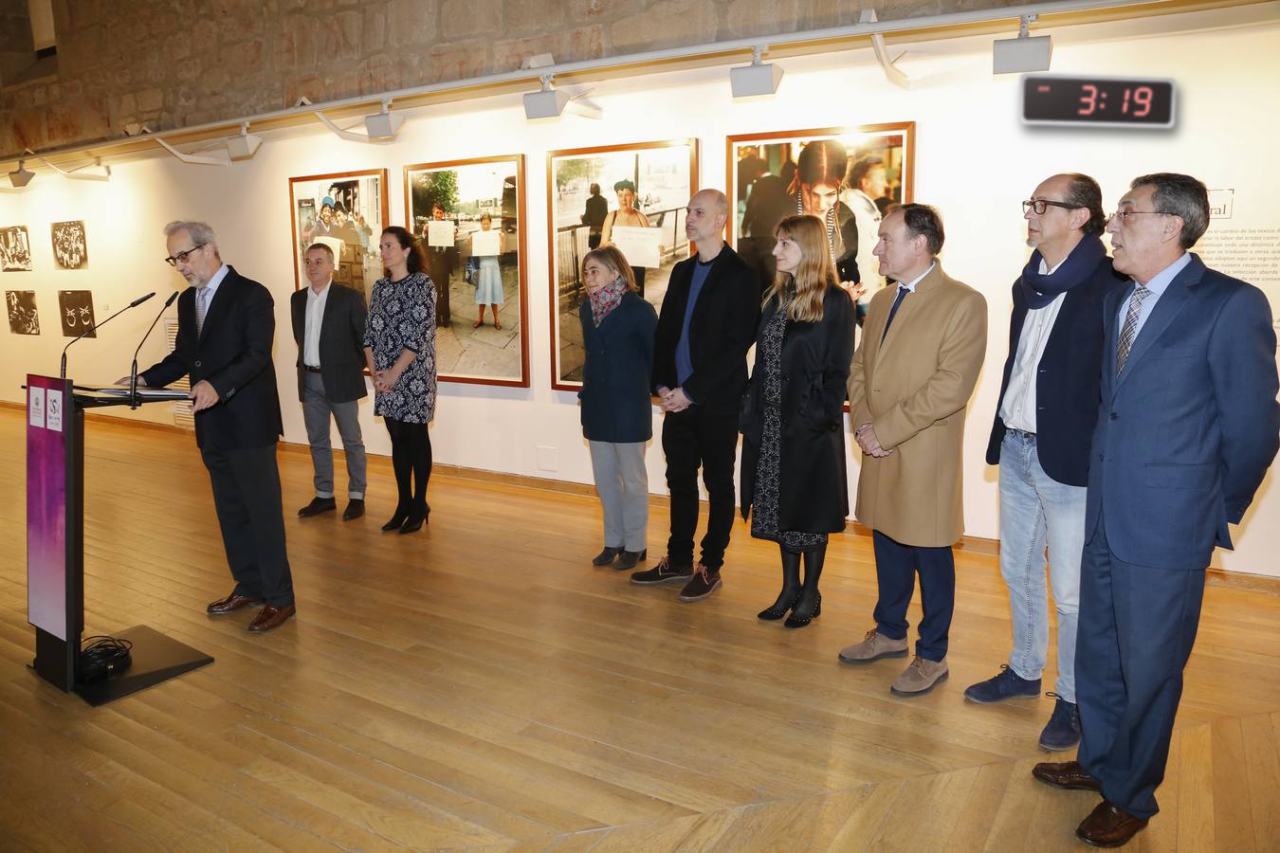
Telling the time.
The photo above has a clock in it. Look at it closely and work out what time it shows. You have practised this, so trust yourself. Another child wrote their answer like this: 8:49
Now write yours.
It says 3:19
